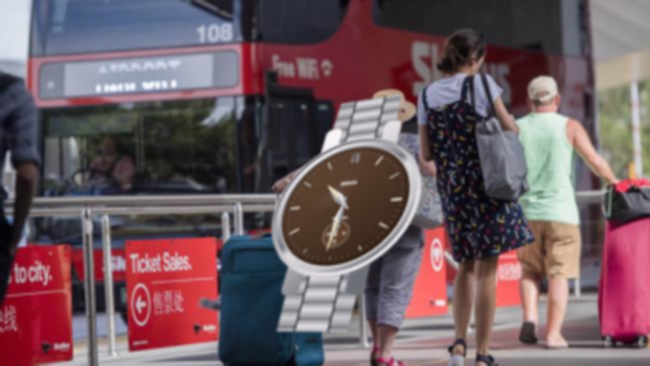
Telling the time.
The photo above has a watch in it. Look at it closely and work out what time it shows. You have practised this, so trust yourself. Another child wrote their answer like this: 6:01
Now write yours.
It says 10:31
